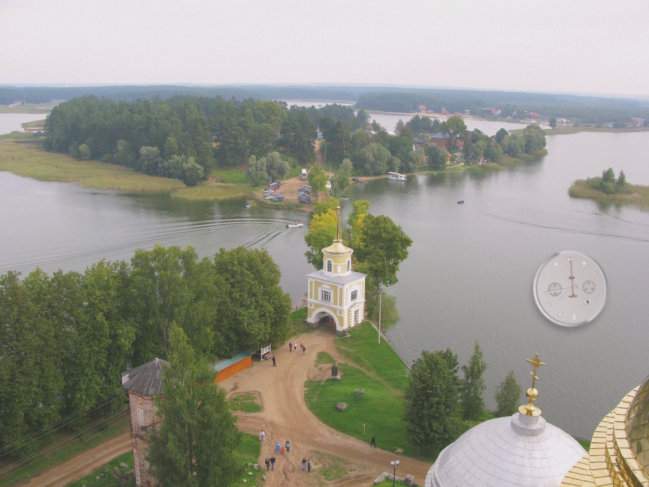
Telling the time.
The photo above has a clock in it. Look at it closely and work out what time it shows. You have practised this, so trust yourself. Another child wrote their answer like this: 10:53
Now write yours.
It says 7:44
